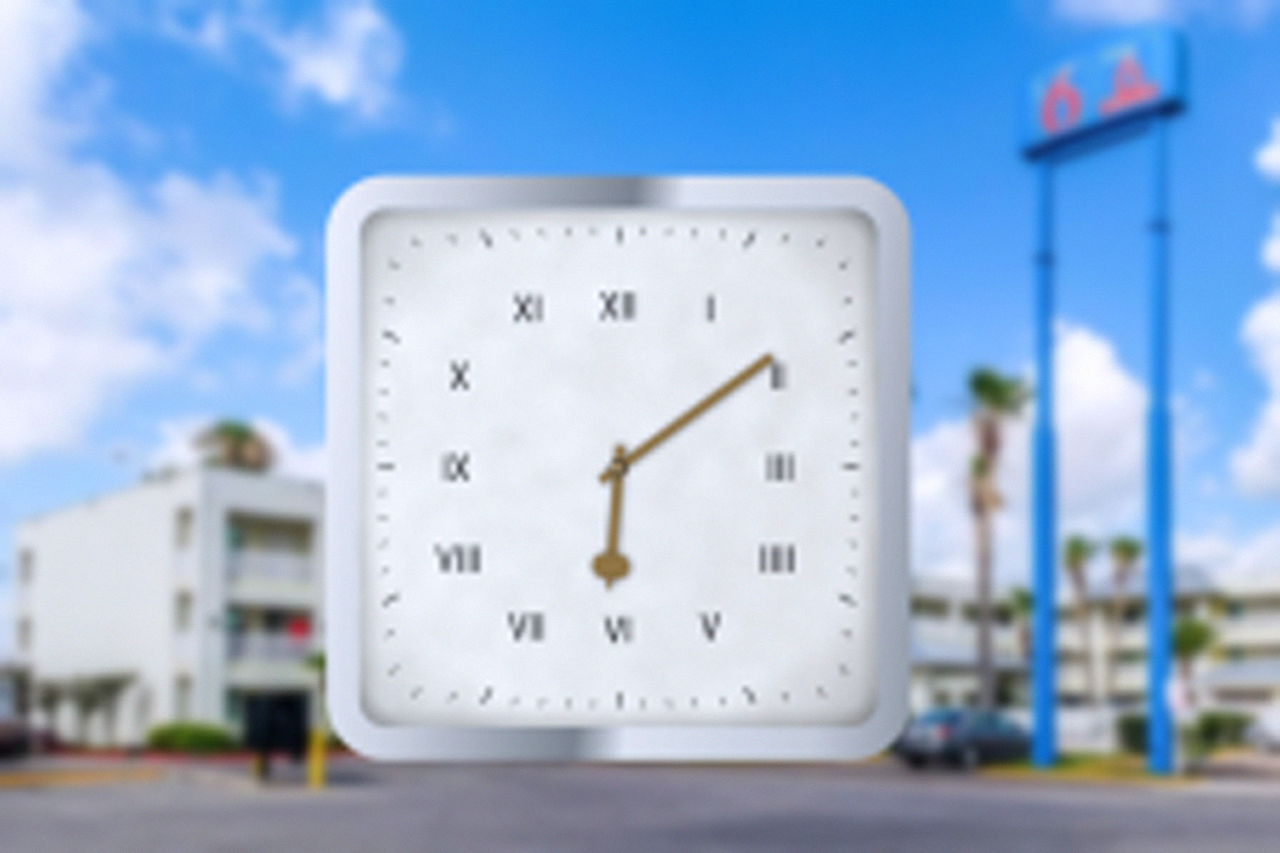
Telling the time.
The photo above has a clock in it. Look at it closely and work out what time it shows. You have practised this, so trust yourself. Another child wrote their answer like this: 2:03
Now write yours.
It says 6:09
